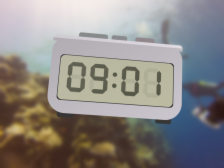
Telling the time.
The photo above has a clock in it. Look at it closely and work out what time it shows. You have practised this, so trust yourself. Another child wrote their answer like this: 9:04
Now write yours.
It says 9:01
